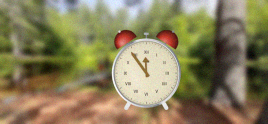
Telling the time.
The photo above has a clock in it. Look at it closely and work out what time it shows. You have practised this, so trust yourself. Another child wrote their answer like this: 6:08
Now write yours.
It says 11:54
